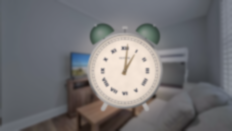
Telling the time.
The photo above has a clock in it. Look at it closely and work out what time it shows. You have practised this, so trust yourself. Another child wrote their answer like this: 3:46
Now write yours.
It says 1:01
